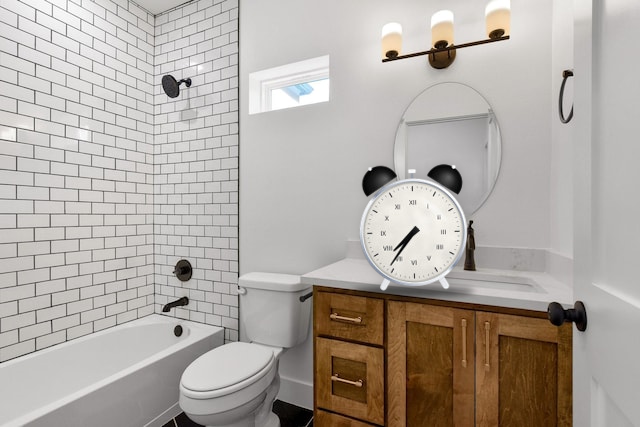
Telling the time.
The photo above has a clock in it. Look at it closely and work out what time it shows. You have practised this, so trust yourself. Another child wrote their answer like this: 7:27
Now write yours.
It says 7:36
